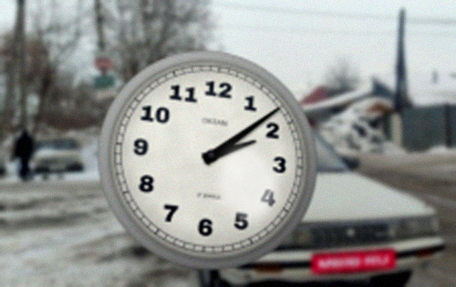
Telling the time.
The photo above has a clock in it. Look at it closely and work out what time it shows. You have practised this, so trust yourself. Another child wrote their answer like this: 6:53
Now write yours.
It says 2:08
